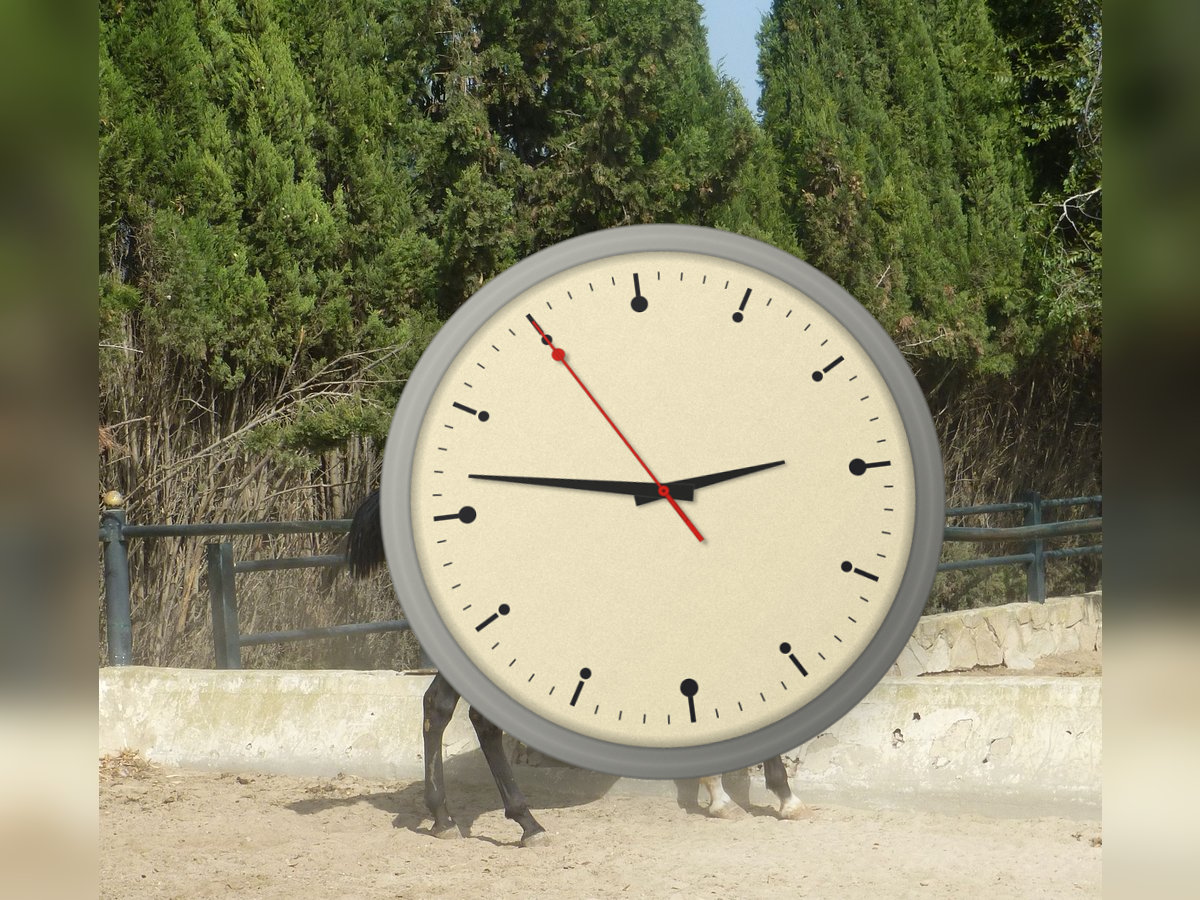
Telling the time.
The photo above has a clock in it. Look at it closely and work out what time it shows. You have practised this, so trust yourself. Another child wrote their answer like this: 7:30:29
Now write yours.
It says 2:46:55
